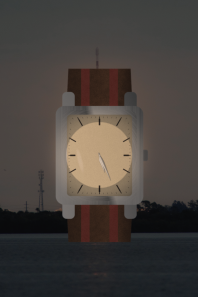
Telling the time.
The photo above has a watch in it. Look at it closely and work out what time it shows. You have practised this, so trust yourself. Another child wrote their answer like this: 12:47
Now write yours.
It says 5:26
